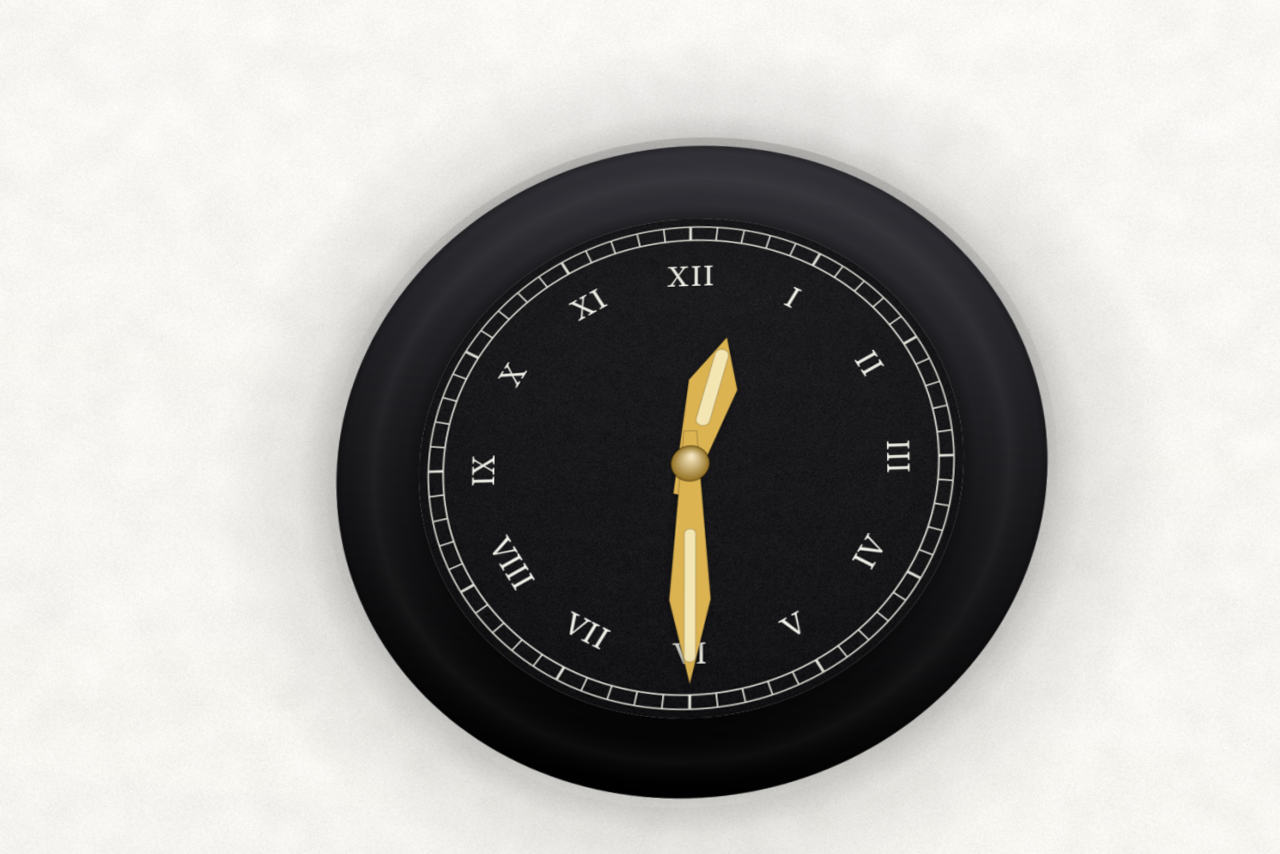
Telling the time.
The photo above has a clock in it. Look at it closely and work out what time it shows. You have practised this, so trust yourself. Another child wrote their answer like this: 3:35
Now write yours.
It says 12:30
